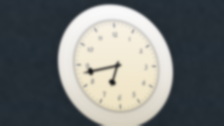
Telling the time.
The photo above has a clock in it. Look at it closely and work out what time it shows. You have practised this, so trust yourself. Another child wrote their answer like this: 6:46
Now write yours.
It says 6:43
